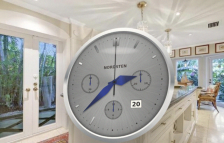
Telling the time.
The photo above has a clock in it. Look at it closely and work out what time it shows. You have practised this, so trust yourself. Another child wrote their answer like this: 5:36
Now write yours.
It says 2:38
